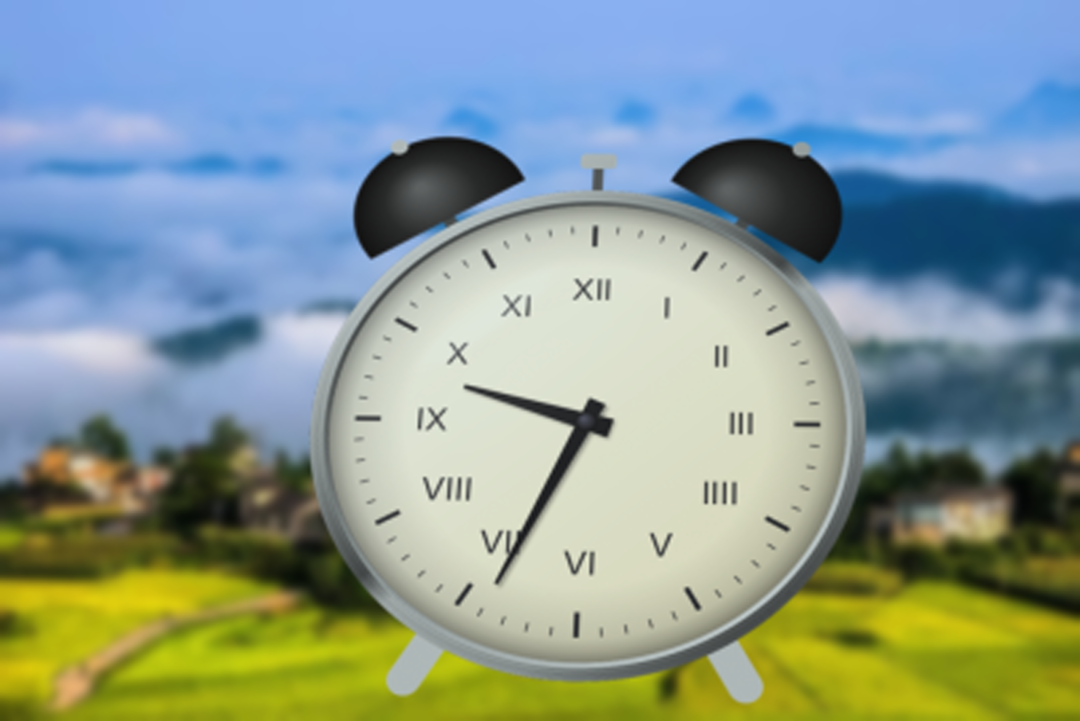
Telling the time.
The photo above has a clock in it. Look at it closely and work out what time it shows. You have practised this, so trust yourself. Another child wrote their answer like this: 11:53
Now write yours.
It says 9:34
